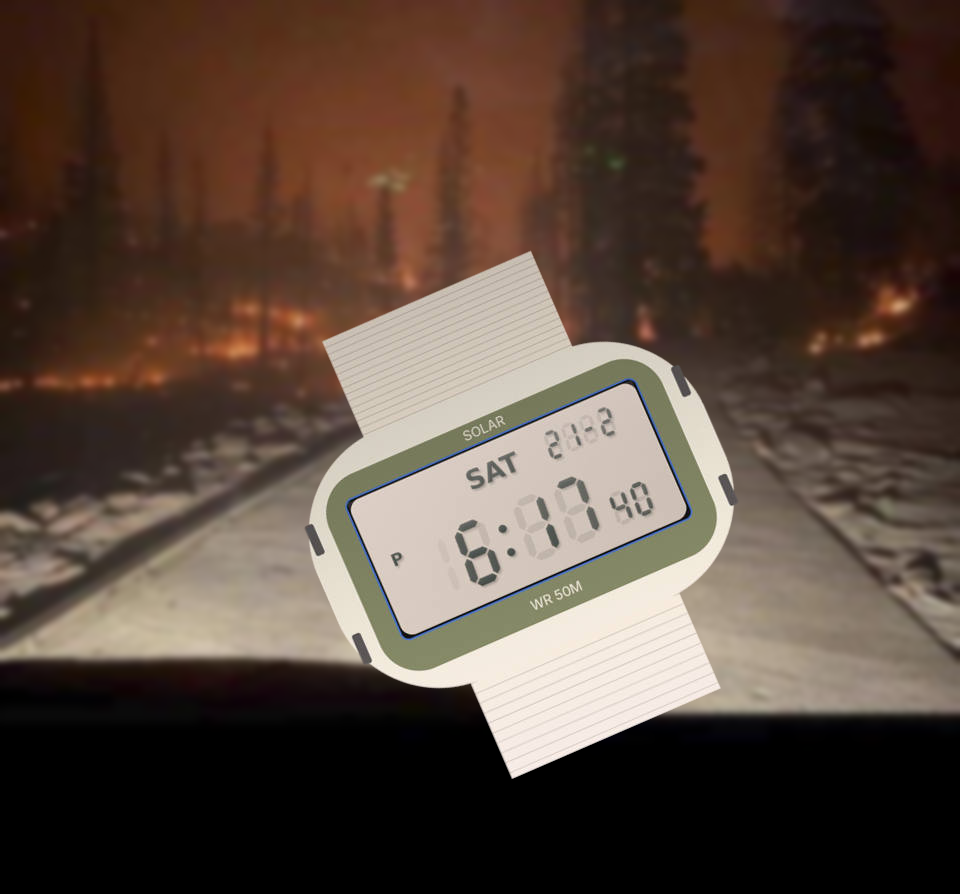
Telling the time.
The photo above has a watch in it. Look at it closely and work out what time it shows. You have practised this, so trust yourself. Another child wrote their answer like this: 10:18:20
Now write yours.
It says 6:17:40
